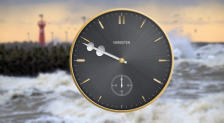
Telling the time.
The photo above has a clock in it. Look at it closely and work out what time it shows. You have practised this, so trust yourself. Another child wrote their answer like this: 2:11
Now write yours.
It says 9:49
